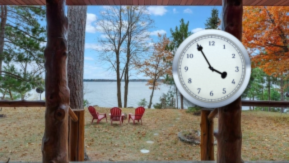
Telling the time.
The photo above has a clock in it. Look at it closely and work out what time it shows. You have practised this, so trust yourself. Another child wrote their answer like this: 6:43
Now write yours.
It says 3:55
